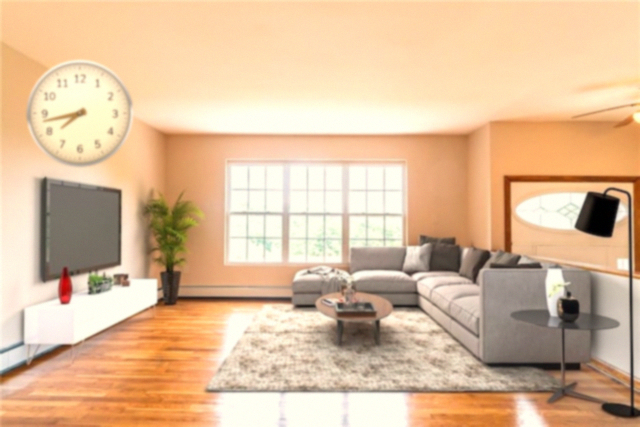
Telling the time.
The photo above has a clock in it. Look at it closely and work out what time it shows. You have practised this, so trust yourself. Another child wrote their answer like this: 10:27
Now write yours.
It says 7:43
